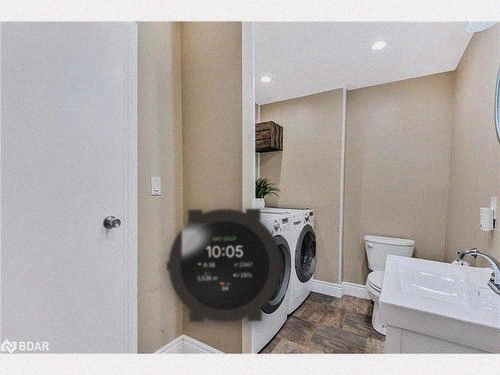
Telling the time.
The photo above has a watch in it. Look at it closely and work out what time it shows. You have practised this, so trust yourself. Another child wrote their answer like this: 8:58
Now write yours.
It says 10:05
